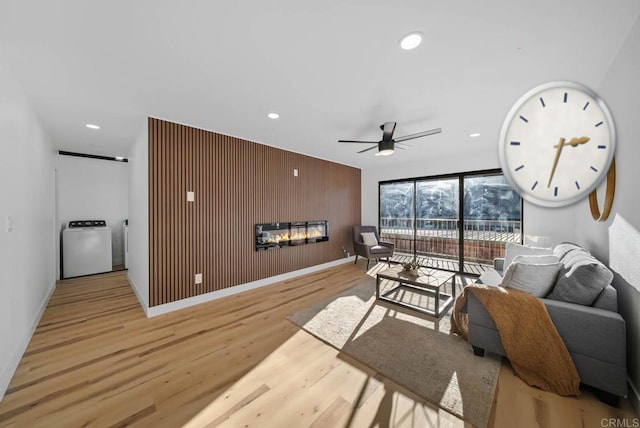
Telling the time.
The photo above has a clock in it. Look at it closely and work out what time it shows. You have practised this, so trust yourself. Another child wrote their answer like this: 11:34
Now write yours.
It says 2:32
